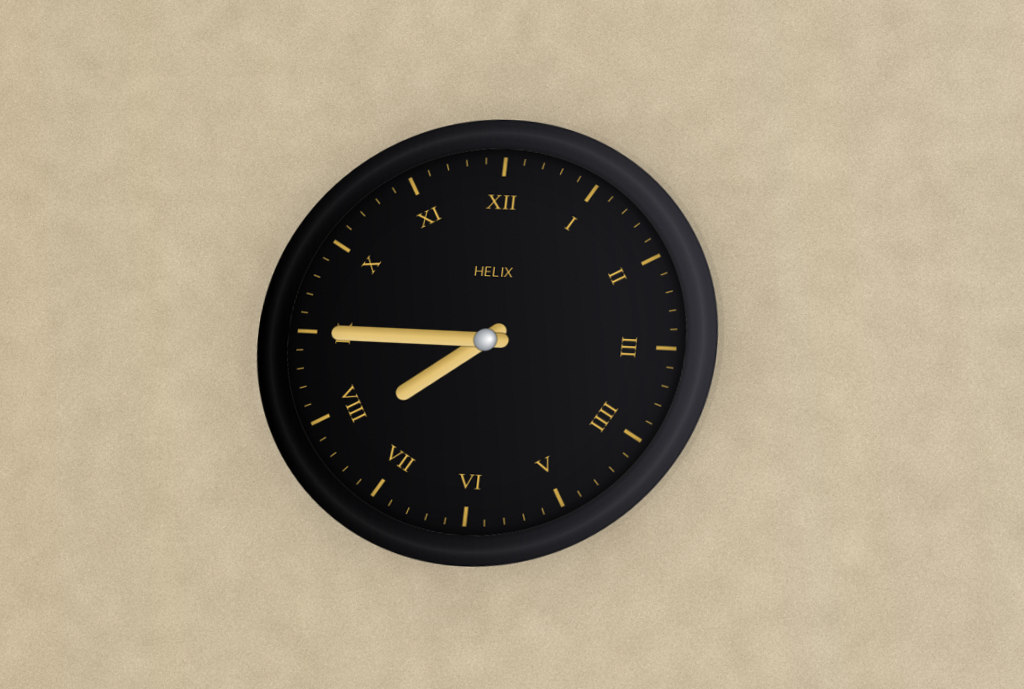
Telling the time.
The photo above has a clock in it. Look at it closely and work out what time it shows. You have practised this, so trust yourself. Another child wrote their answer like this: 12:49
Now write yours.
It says 7:45
